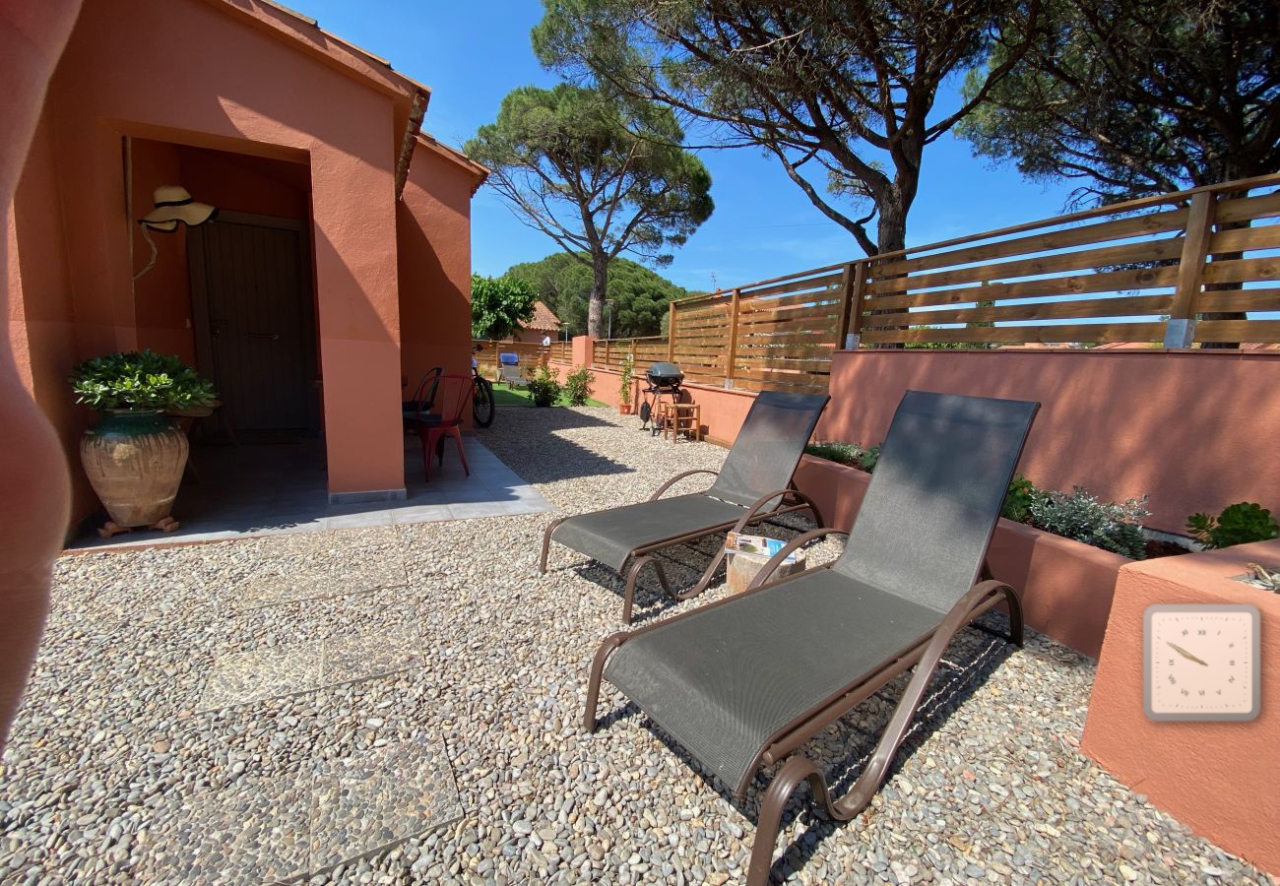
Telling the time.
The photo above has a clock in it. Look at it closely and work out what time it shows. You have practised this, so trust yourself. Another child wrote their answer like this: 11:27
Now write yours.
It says 9:50
